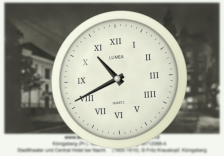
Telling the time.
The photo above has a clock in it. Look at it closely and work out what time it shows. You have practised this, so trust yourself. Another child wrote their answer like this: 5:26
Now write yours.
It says 10:41
